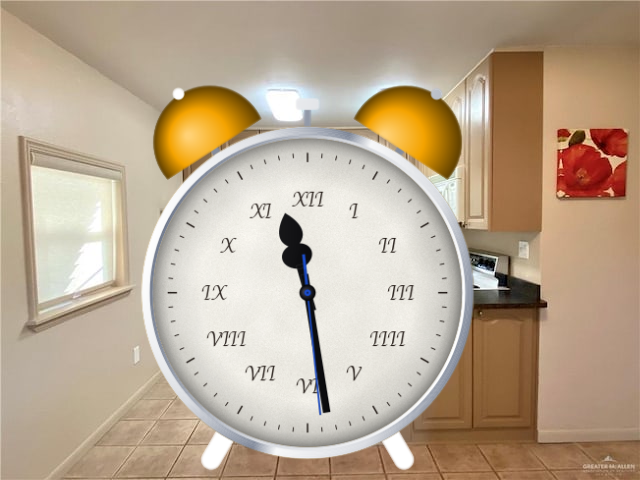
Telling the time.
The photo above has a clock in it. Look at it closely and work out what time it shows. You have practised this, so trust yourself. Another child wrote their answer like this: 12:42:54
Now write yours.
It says 11:28:29
